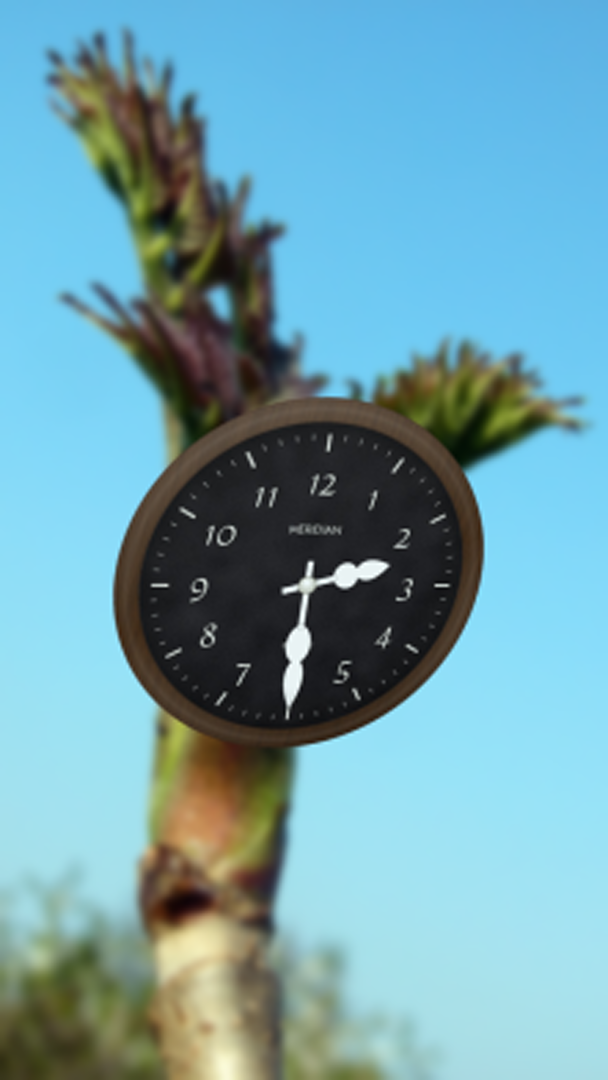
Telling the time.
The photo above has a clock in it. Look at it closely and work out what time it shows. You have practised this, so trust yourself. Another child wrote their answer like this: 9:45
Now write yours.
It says 2:30
